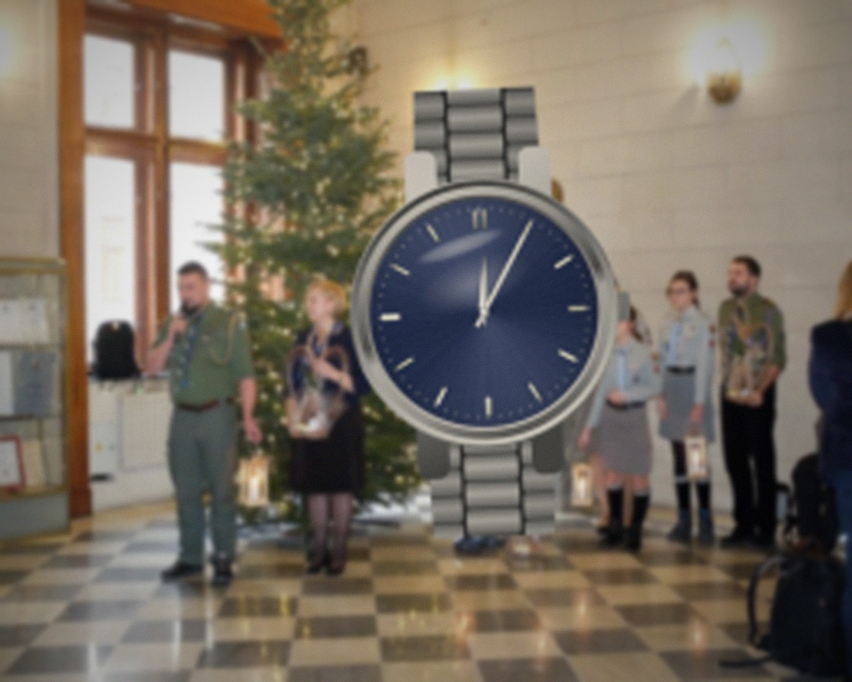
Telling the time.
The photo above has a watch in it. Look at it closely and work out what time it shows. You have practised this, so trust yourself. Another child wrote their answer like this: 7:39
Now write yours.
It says 12:05
